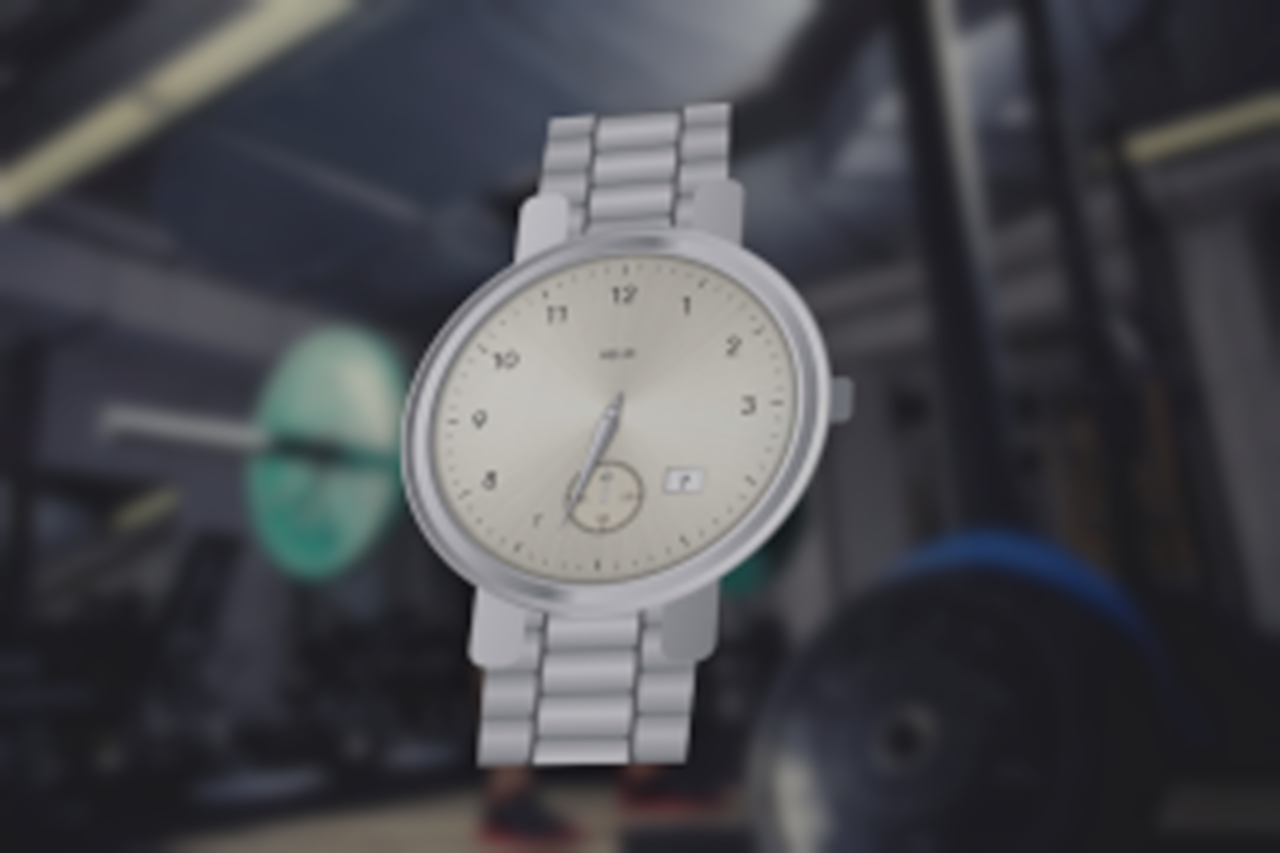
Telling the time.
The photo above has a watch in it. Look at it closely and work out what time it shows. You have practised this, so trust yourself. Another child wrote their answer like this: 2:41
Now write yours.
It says 6:33
